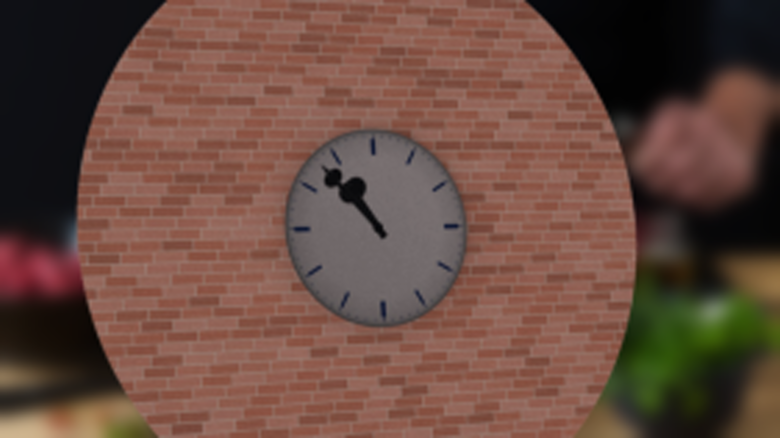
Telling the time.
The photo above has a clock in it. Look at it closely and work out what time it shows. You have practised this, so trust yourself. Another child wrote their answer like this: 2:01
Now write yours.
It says 10:53
